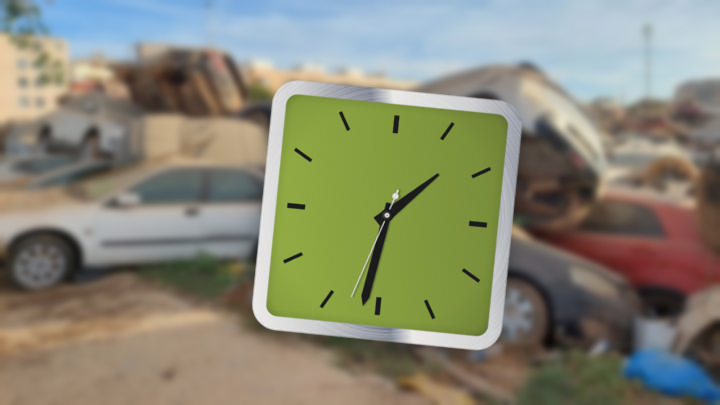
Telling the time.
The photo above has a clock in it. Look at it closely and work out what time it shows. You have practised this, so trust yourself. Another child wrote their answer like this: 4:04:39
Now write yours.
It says 1:31:33
